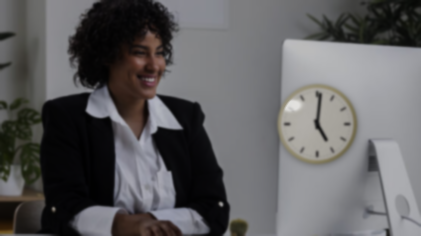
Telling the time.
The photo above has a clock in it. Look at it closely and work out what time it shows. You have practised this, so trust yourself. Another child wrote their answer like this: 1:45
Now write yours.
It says 5:01
